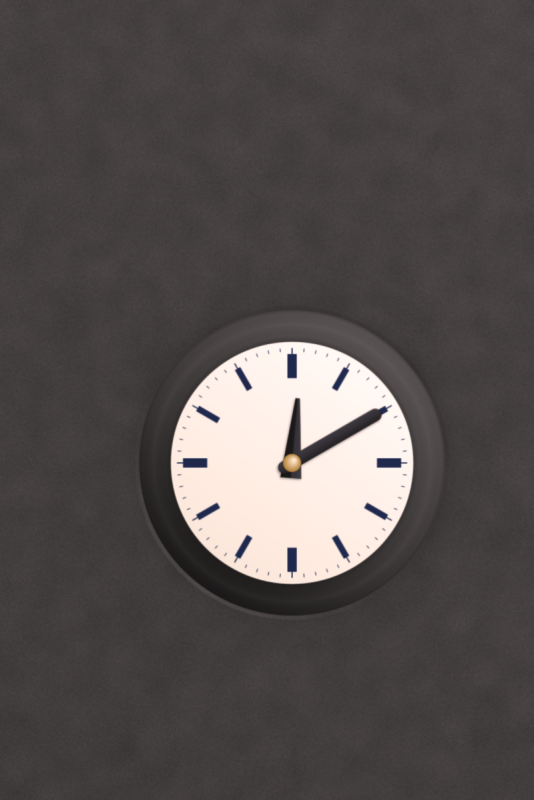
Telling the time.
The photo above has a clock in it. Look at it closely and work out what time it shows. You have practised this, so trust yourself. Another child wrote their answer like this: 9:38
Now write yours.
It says 12:10
